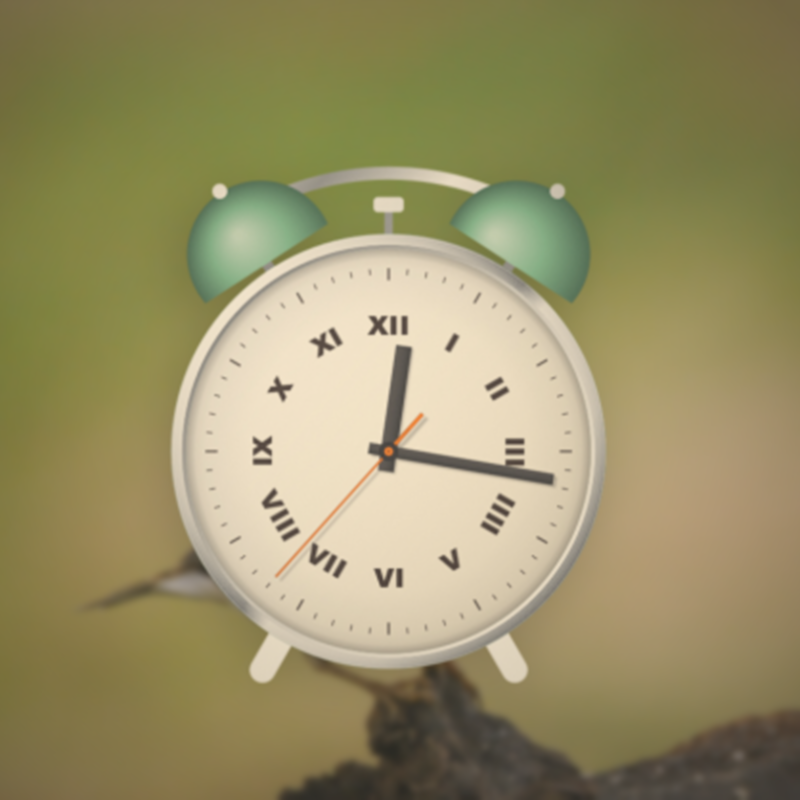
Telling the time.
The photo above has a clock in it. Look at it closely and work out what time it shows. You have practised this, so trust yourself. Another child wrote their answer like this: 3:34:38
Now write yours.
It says 12:16:37
